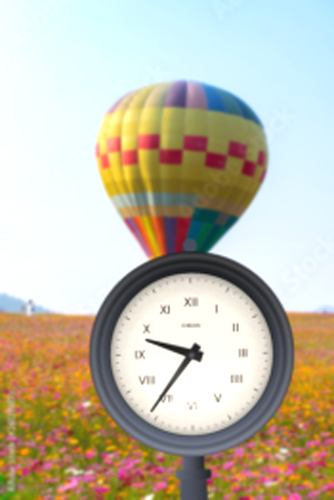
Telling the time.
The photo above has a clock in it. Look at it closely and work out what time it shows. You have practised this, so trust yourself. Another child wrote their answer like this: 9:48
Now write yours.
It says 9:36
